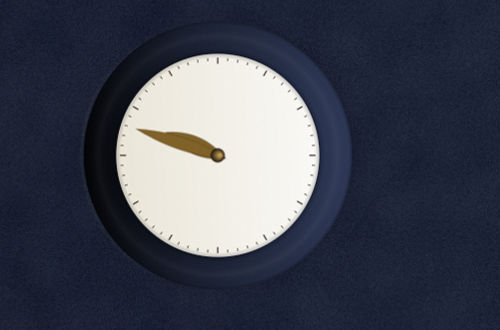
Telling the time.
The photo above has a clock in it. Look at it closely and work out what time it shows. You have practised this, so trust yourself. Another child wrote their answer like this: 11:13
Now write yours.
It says 9:48
